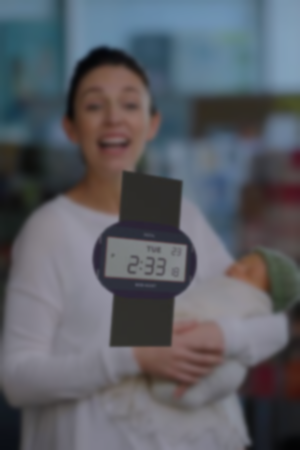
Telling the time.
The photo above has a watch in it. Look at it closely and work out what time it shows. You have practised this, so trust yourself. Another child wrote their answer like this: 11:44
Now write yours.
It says 2:33
